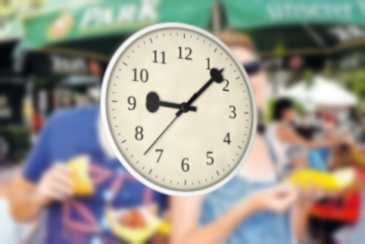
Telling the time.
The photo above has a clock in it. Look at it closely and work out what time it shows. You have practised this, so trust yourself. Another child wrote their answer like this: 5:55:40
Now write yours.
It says 9:07:37
